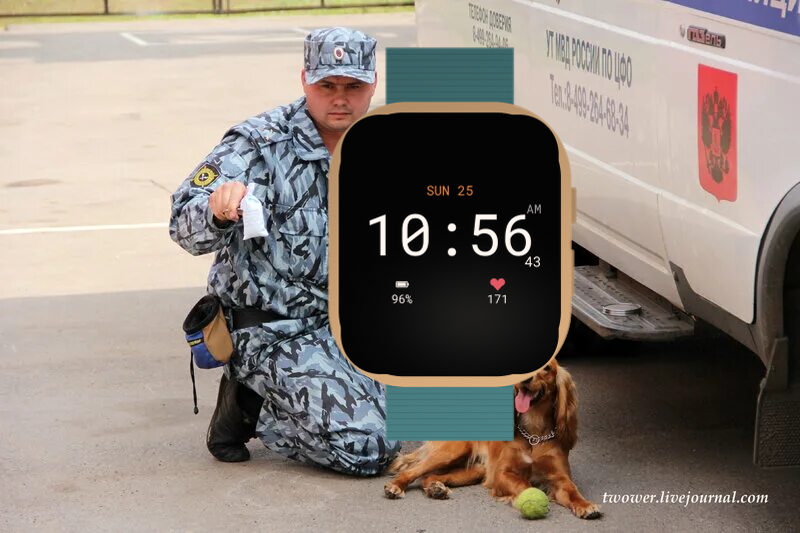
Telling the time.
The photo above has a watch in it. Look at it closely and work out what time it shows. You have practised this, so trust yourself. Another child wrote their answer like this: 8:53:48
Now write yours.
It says 10:56:43
